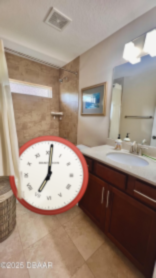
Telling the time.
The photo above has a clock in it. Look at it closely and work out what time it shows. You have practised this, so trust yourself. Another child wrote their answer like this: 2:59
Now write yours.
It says 7:01
